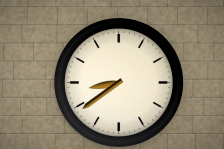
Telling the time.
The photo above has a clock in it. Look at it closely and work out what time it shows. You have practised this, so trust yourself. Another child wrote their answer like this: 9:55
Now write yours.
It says 8:39
